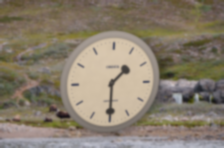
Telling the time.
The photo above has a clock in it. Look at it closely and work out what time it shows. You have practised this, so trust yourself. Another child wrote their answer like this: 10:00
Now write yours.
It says 1:30
